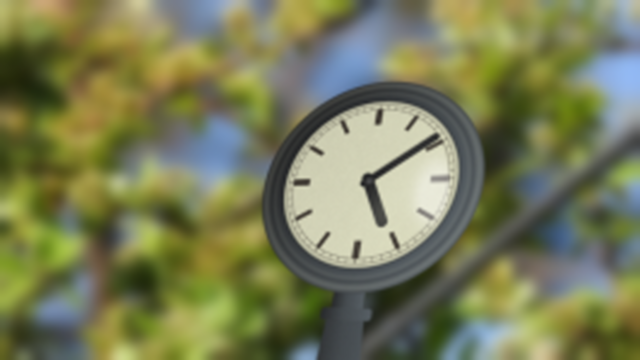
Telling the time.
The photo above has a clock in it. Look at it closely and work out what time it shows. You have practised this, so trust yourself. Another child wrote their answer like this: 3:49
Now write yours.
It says 5:09
